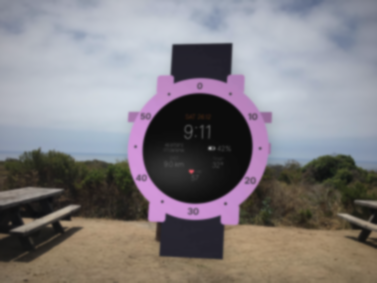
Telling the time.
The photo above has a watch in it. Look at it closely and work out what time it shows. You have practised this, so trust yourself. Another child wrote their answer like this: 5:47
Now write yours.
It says 9:11
